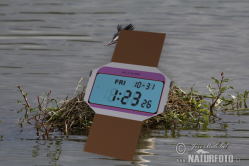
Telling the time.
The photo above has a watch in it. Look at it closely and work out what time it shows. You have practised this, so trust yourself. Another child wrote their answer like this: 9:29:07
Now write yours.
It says 1:23:26
